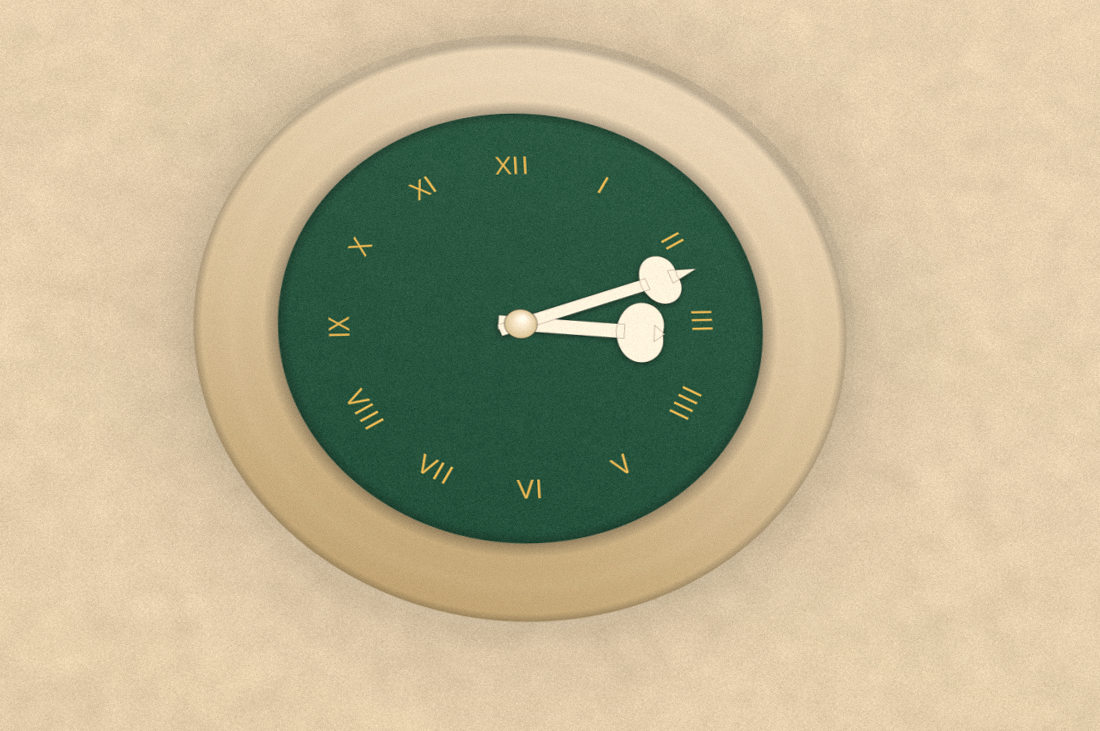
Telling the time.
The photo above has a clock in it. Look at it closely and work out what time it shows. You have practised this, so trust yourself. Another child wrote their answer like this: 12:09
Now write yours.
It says 3:12
